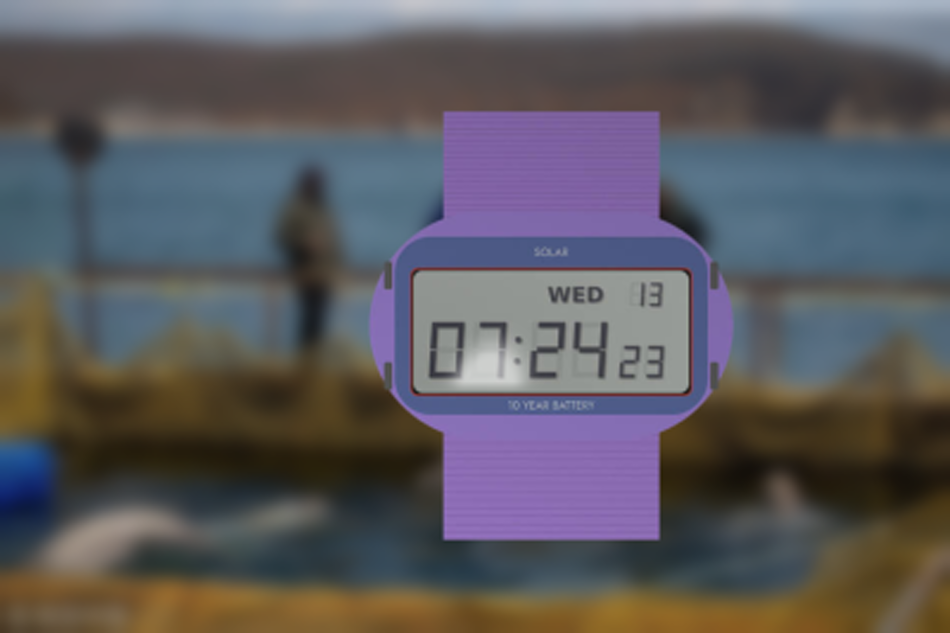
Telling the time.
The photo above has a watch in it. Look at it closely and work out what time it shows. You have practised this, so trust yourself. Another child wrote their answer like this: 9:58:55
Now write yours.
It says 7:24:23
